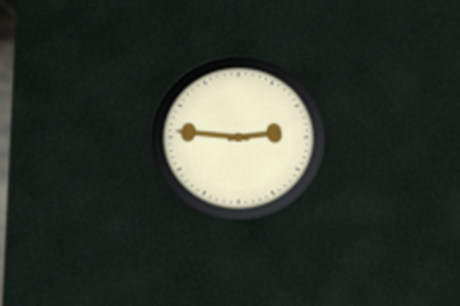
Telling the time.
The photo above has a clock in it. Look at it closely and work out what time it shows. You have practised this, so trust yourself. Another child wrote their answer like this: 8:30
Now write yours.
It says 2:46
